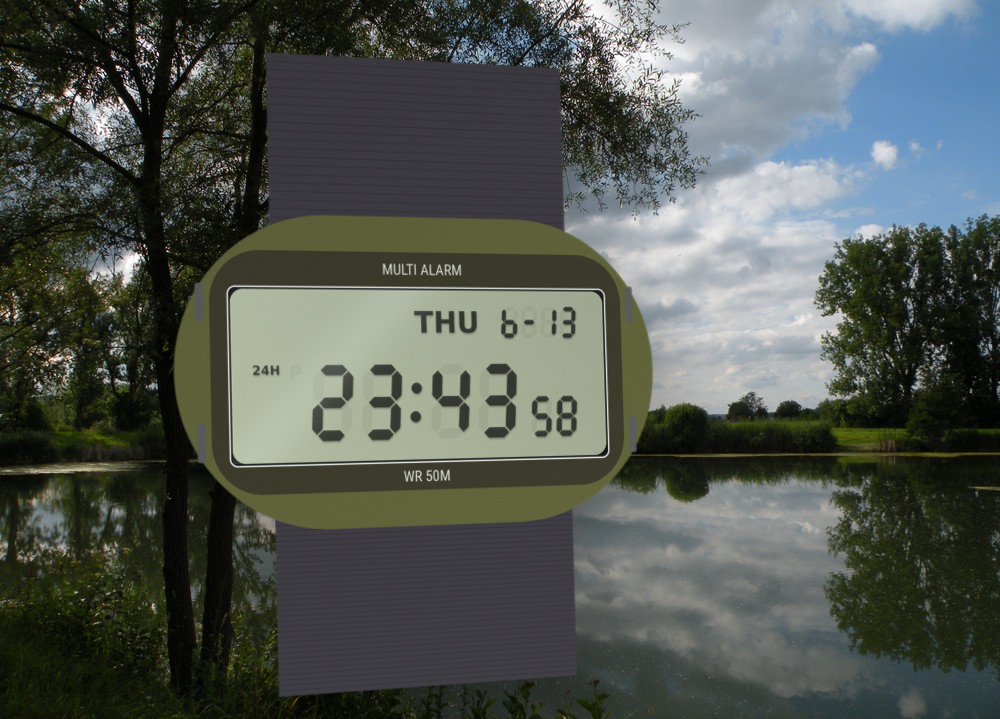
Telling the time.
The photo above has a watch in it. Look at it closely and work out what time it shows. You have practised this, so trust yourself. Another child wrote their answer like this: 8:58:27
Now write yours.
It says 23:43:58
